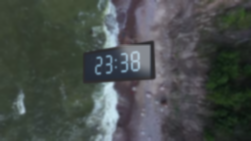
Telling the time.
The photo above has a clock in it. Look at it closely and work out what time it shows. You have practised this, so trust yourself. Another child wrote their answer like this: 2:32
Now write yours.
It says 23:38
